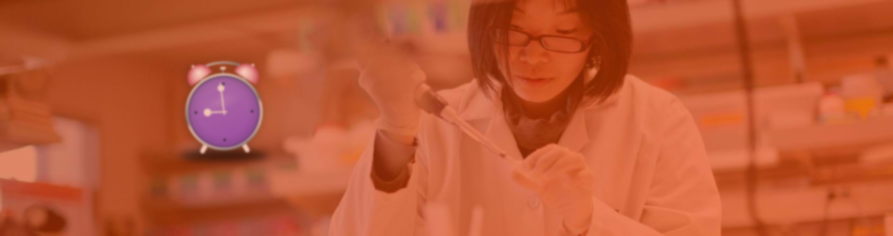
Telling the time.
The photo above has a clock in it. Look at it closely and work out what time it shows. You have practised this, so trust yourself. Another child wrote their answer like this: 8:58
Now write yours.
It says 8:59
